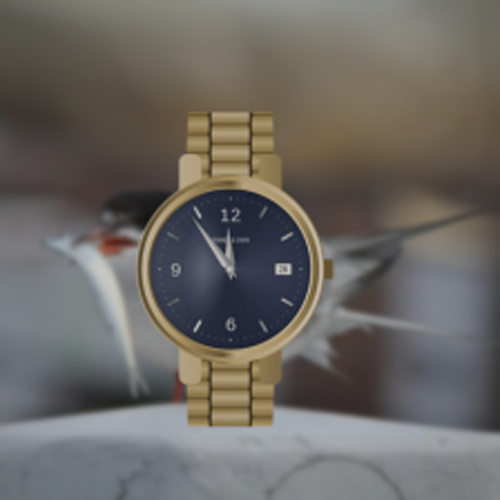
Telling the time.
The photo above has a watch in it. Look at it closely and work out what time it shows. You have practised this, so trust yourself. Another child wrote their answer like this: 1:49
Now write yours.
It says 11:54
